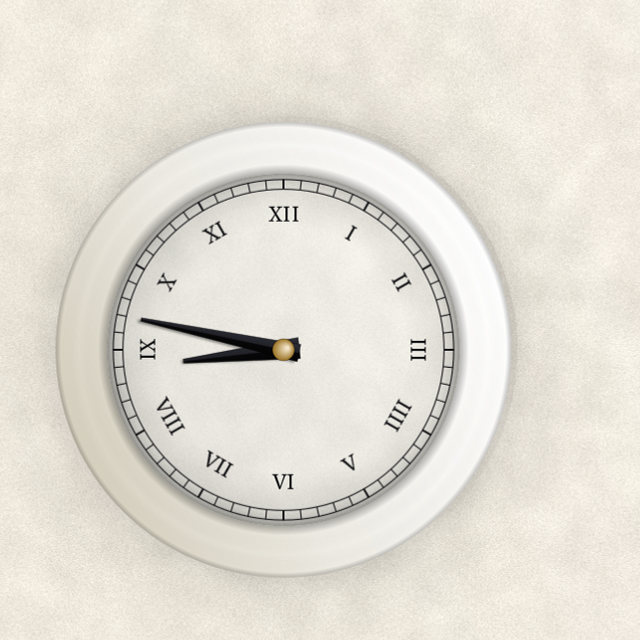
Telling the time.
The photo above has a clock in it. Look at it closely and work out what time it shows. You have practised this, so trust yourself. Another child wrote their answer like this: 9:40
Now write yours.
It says 8:47
